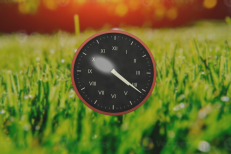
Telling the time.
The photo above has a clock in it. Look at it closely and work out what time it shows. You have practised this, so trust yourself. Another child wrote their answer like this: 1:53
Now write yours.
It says 4:21
